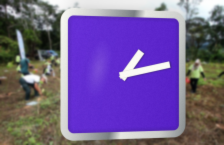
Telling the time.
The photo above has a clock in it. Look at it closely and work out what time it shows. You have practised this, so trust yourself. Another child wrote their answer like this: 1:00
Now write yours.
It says 1:13
